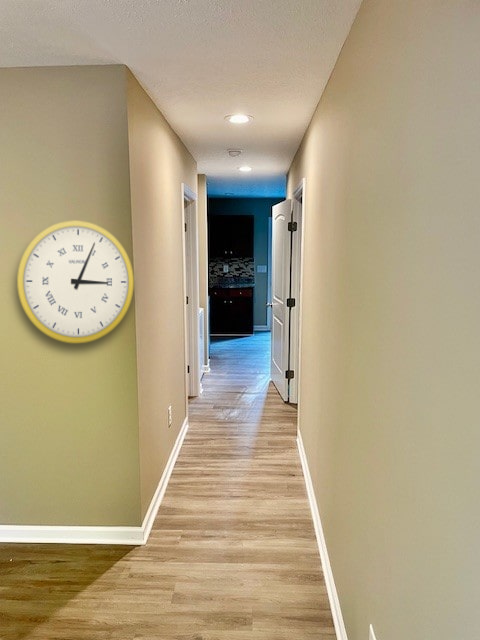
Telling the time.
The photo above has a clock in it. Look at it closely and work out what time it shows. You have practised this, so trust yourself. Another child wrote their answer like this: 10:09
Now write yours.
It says 3:04
